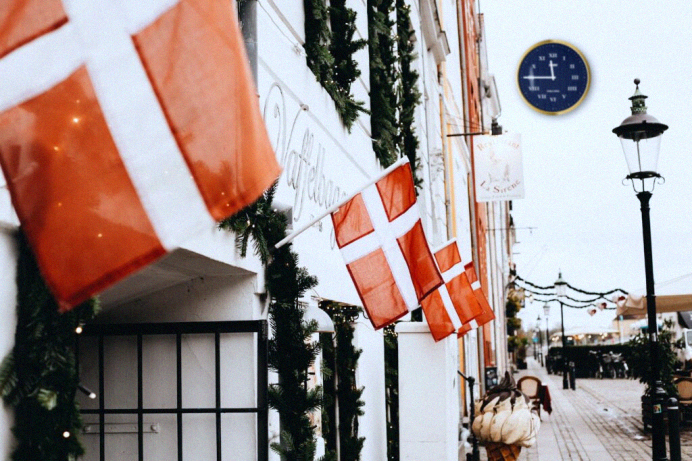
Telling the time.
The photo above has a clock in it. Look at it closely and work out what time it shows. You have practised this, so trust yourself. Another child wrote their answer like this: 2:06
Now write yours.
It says 11:45
